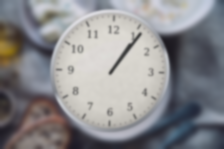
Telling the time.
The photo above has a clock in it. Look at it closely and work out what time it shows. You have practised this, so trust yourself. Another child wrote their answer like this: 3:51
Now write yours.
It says 1:06
